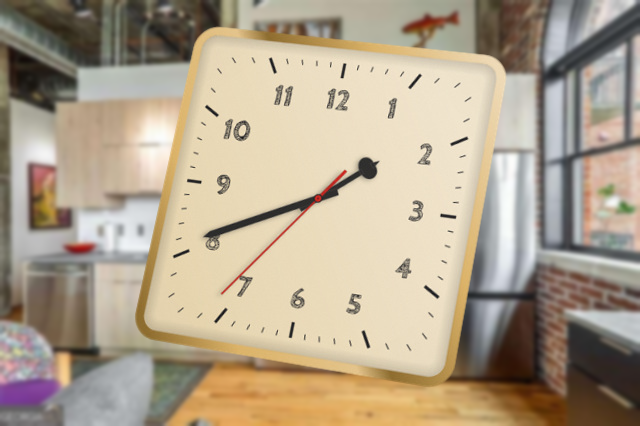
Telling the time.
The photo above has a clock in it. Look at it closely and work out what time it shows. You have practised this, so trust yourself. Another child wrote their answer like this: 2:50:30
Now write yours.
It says 1:40:36
